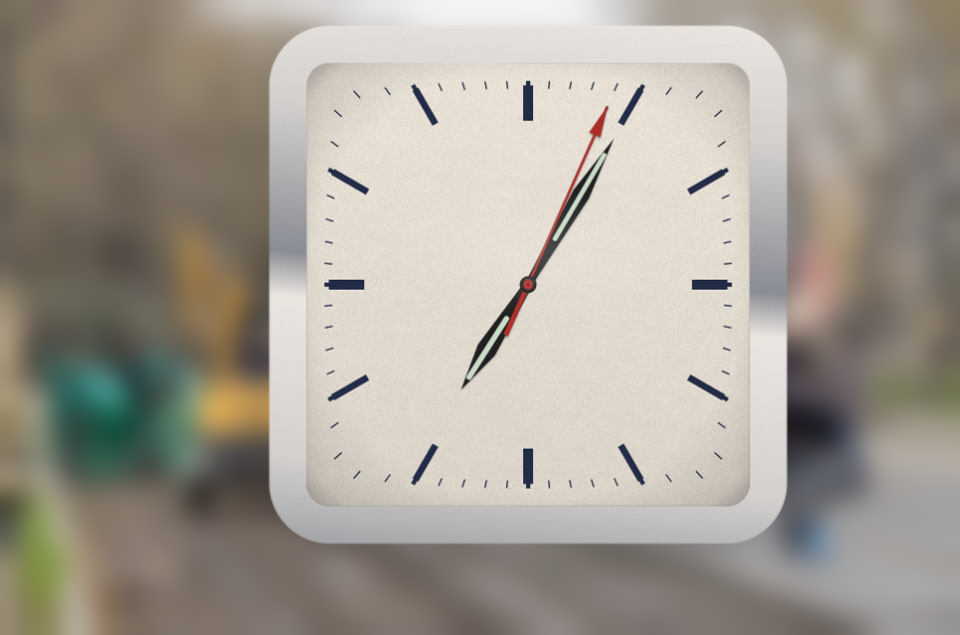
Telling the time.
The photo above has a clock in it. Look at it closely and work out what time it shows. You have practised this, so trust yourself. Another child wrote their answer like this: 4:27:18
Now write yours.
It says 7:05:04
